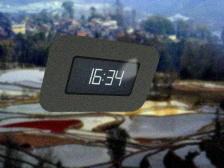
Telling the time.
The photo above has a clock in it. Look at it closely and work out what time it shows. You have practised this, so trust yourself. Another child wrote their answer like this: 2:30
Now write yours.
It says 16:34
